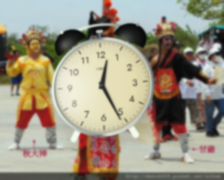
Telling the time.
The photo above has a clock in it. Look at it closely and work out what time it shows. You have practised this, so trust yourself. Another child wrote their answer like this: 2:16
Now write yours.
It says 12:26
